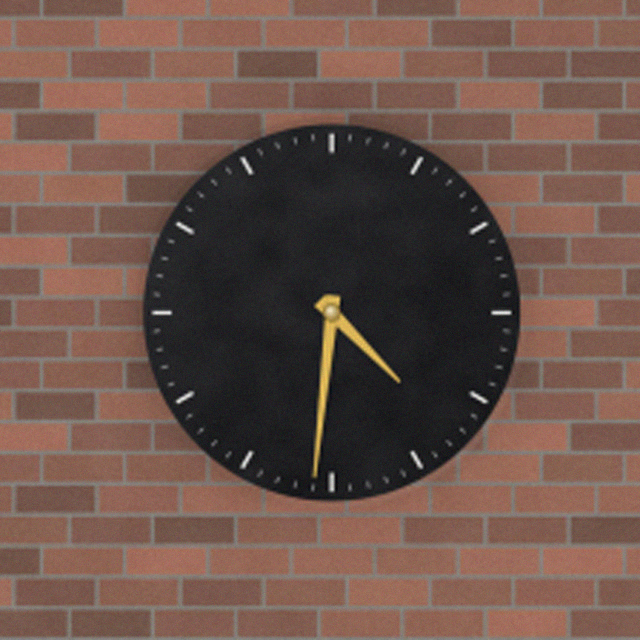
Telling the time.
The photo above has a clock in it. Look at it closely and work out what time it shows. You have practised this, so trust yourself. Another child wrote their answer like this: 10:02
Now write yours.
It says 4:31
